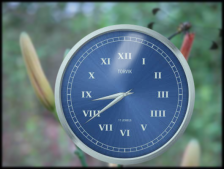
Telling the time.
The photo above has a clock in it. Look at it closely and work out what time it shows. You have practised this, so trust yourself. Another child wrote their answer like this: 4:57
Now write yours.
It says 8:39
